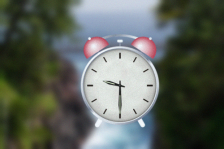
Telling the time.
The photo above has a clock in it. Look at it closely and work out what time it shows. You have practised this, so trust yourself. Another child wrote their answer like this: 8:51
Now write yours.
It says 9:30
